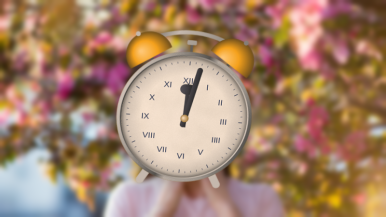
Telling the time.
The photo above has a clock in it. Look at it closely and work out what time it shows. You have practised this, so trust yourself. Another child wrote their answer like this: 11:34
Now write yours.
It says 12:02
